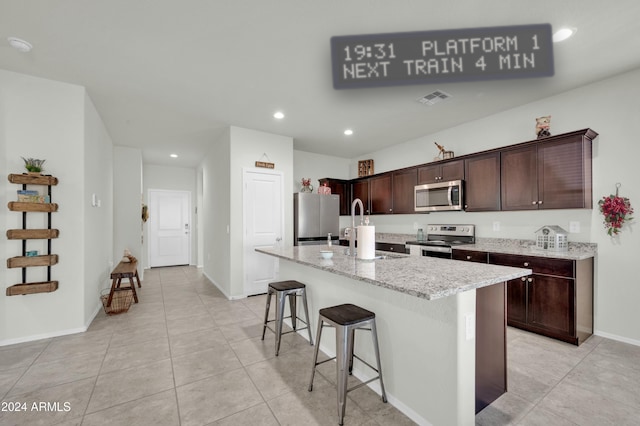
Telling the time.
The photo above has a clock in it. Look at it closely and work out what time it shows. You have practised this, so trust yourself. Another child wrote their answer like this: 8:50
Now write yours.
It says 19:31
